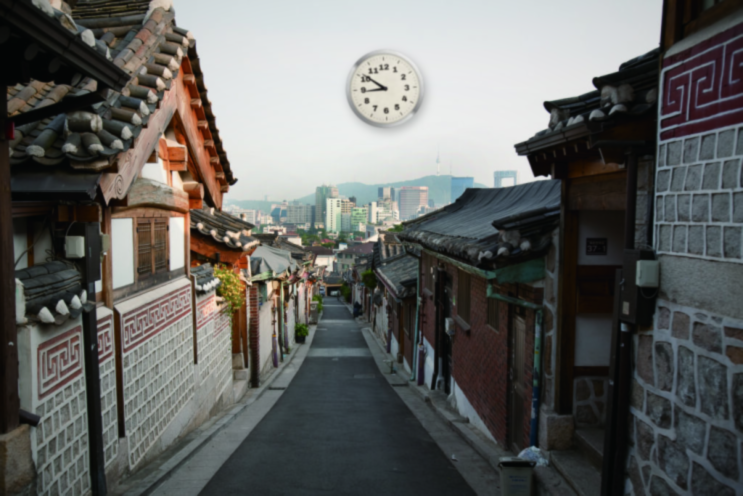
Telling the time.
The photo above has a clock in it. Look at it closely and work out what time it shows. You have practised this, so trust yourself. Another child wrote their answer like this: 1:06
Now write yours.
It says 8:51
